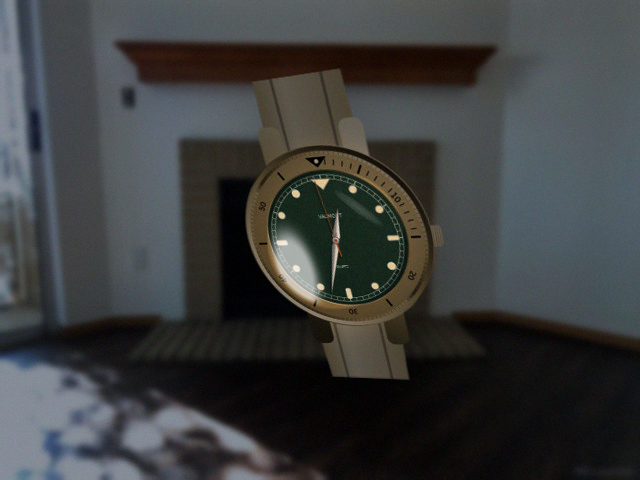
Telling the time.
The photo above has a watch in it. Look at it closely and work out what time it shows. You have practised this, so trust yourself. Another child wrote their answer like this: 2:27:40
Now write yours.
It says 12:32:59
